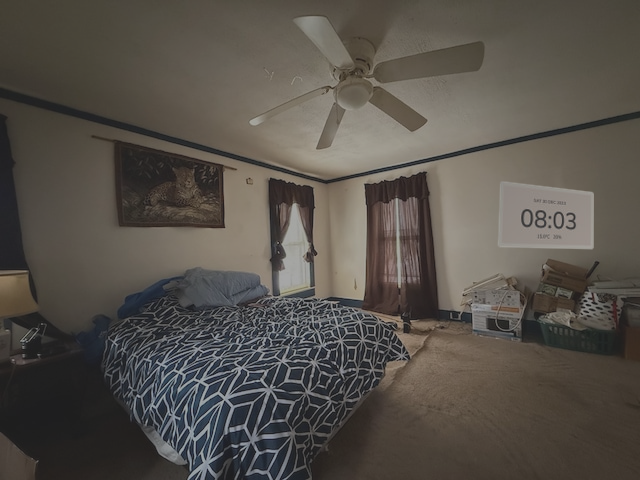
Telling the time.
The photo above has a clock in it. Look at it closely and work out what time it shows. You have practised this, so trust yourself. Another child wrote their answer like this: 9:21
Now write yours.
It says 8:03
